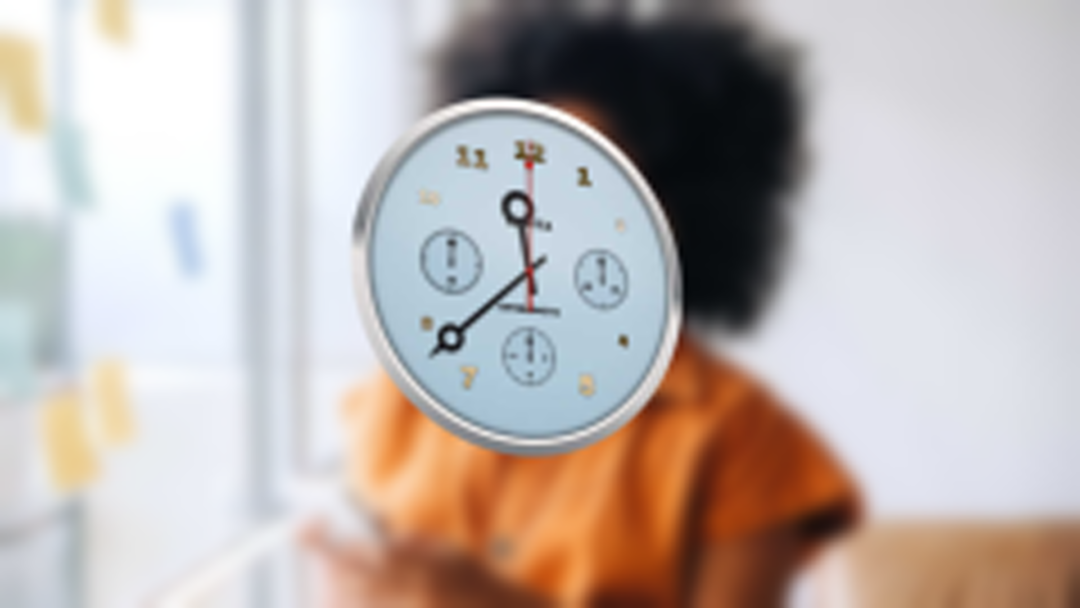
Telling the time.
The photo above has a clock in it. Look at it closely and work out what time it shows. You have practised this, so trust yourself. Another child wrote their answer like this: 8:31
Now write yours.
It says 11:38
